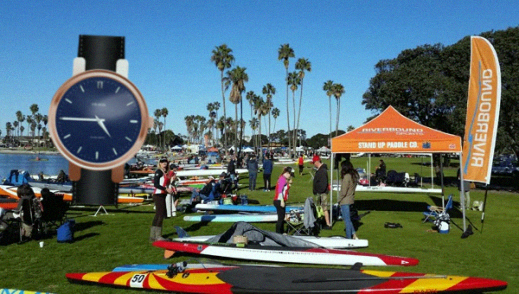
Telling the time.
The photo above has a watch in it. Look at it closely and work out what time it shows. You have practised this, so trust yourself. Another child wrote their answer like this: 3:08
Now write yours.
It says 4:45
